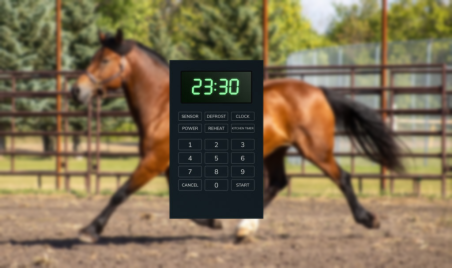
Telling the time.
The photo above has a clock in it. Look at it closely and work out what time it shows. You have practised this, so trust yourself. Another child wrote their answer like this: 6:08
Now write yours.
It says 23:30
